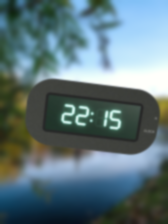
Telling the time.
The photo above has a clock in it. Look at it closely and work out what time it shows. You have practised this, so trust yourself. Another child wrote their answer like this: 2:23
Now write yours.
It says 22:15
